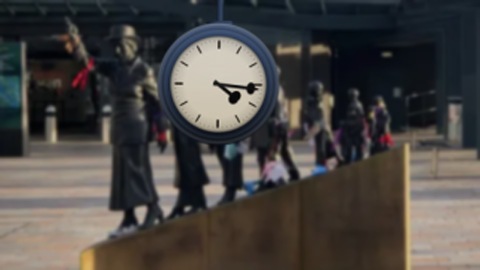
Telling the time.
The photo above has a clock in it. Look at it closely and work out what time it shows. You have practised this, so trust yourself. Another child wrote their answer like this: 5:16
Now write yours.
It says 4:16
